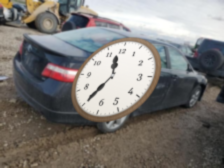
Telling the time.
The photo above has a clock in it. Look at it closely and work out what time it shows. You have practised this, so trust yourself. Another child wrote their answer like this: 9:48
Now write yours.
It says 11:35
